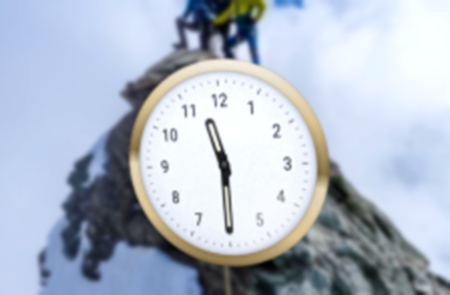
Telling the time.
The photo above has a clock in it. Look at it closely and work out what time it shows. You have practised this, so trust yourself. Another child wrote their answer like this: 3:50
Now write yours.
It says 11:30
